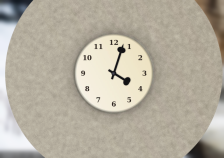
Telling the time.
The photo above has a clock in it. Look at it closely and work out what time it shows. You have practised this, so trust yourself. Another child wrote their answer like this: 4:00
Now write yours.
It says 4:03
